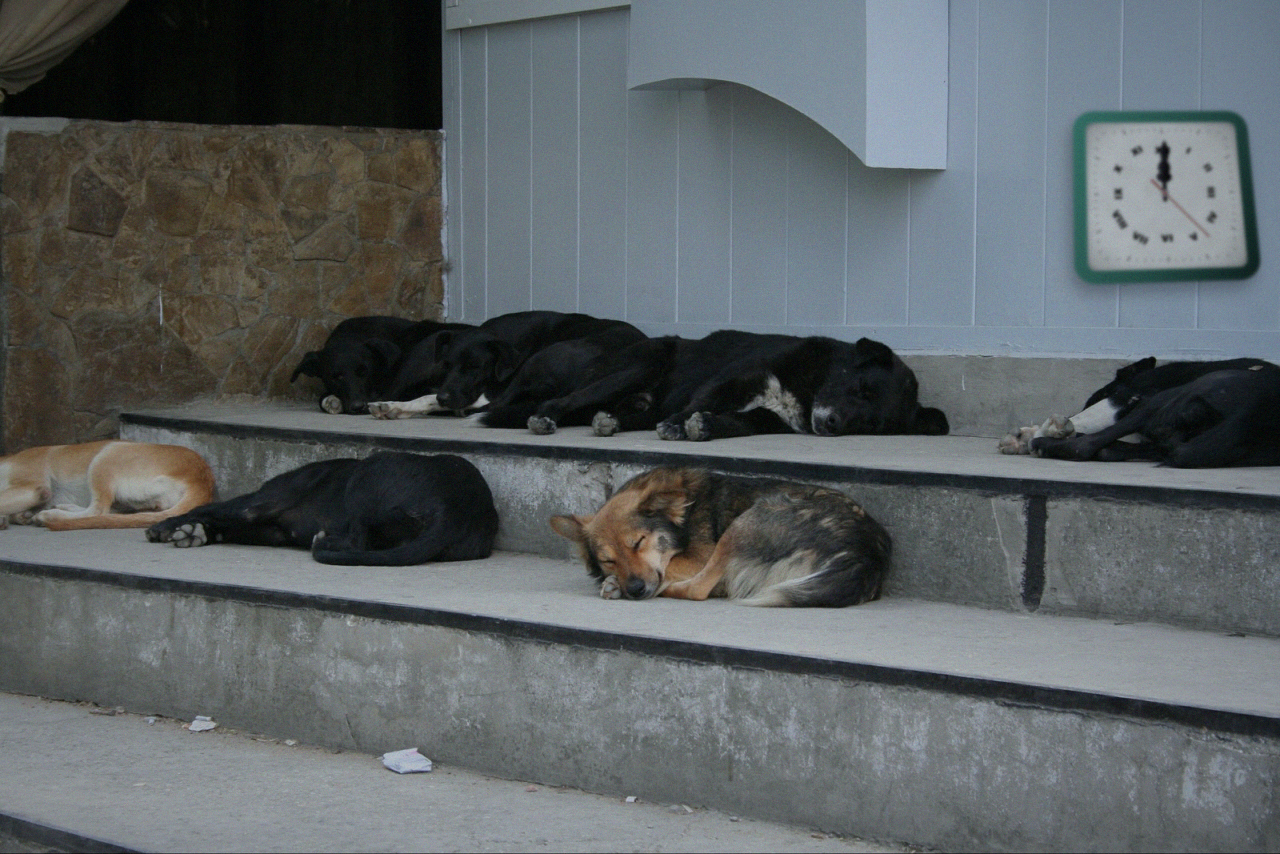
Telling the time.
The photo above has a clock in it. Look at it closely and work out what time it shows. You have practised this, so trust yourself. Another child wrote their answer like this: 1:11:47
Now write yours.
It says 12:00:23
